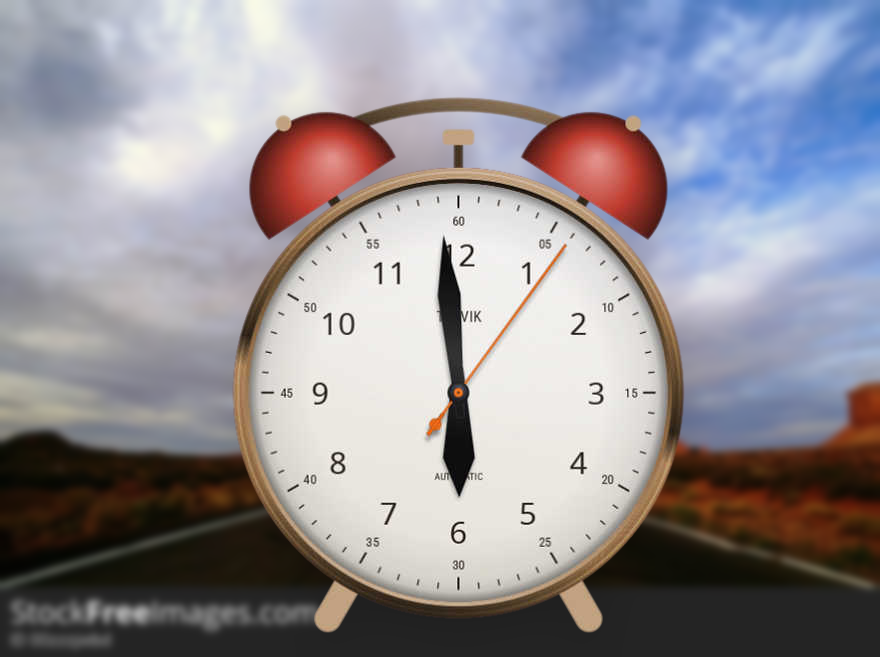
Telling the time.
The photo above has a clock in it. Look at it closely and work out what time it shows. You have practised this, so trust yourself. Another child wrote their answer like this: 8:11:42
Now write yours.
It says 5:59:06
